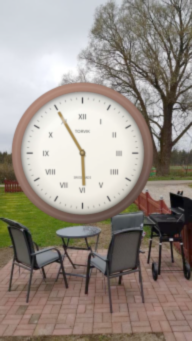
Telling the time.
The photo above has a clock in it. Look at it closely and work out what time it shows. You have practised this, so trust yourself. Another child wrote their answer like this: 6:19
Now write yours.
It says 5:55
